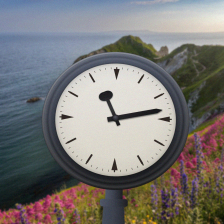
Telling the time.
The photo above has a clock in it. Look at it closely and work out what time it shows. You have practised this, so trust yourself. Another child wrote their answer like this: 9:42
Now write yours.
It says 11:13
